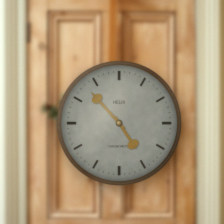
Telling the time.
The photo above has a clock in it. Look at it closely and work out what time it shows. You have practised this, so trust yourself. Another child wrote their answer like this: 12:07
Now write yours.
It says 4:53
